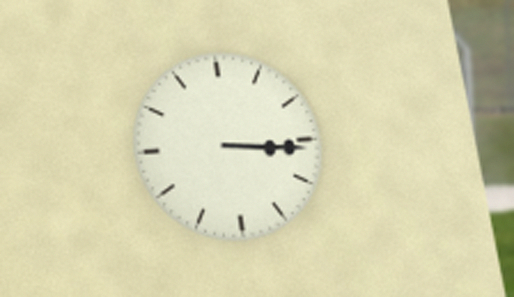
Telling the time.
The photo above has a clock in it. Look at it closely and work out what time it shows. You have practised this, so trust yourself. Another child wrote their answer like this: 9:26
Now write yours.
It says 3:16
